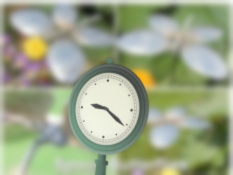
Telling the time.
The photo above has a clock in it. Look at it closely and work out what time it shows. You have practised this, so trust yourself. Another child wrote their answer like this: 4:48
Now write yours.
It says 9:21
